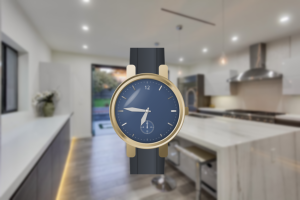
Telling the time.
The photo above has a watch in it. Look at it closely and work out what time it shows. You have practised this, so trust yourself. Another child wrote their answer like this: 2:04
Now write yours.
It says 6:46
